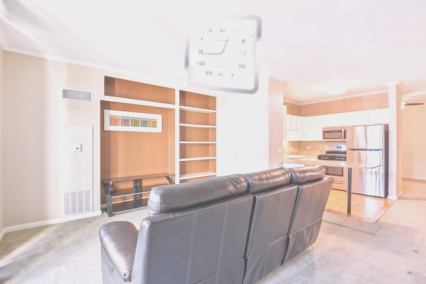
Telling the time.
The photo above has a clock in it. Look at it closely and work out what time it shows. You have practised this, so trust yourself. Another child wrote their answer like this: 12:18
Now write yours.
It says 12:44
